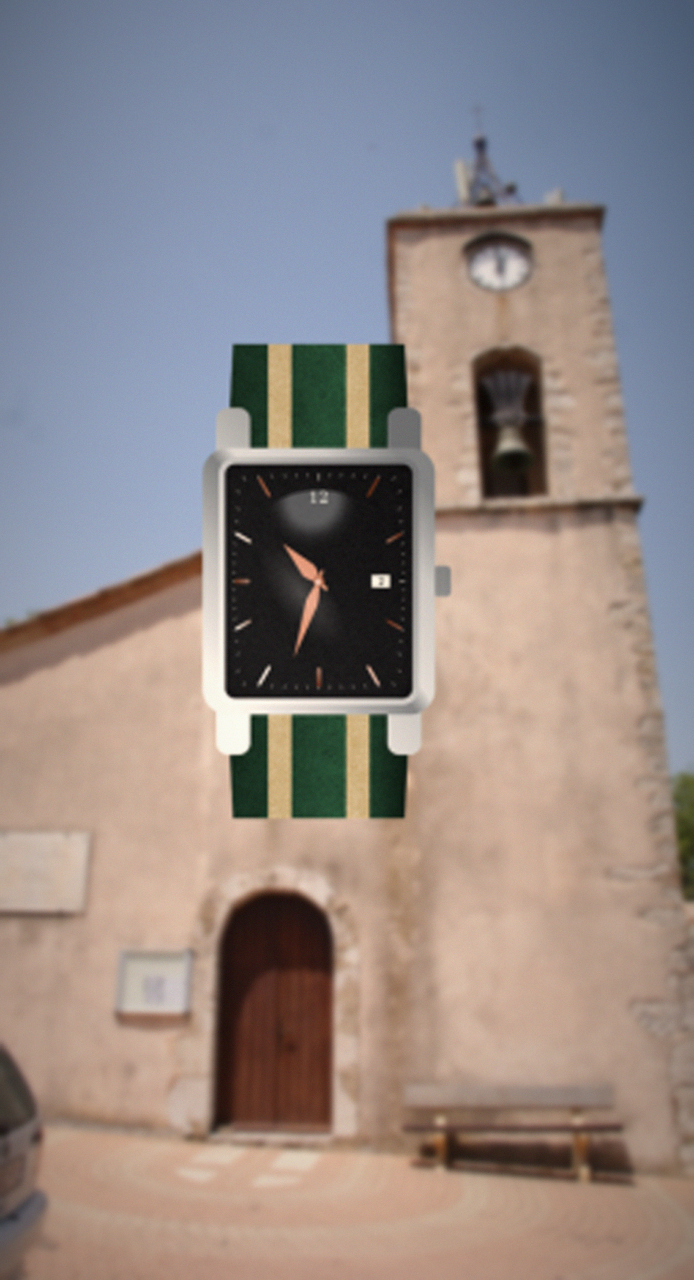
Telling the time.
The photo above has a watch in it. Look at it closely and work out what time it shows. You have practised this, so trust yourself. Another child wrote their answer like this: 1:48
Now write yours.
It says 10:33
